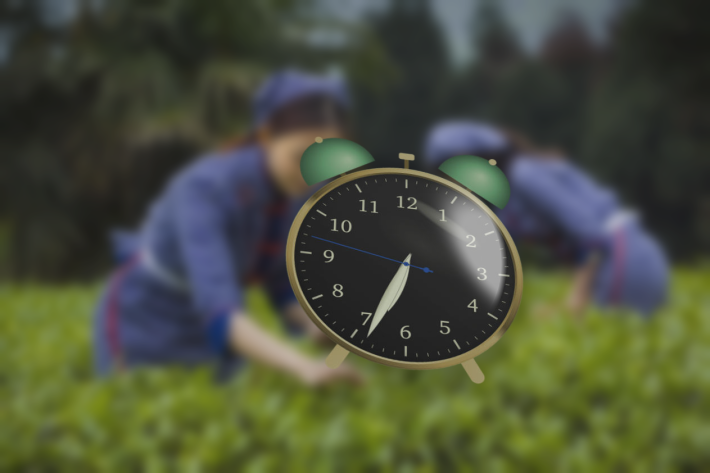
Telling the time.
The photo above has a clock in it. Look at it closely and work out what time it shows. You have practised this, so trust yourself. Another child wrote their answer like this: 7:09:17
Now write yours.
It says 6:33:47
